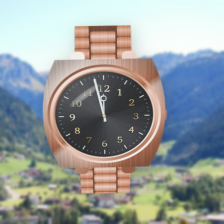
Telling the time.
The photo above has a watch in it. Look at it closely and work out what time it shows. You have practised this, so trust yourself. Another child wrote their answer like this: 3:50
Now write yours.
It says 11:58
